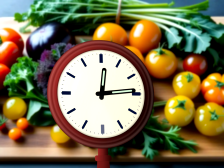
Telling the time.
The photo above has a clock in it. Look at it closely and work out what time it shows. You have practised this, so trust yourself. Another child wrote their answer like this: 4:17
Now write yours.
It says 12:14
